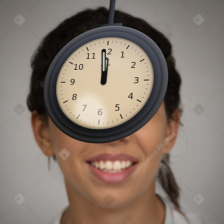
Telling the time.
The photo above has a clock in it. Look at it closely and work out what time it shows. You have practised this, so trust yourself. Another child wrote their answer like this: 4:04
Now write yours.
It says 11:59
